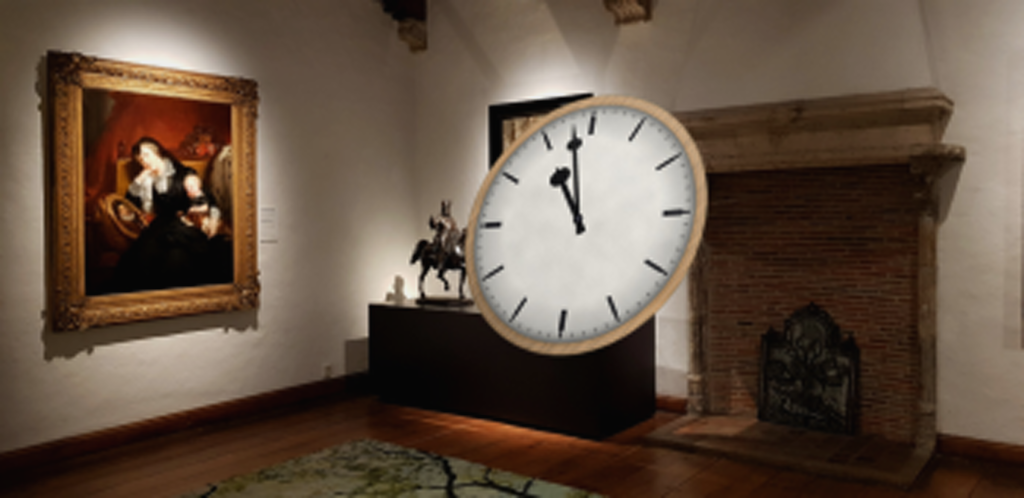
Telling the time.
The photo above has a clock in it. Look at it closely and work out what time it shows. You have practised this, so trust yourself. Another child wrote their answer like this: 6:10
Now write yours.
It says 10:58
